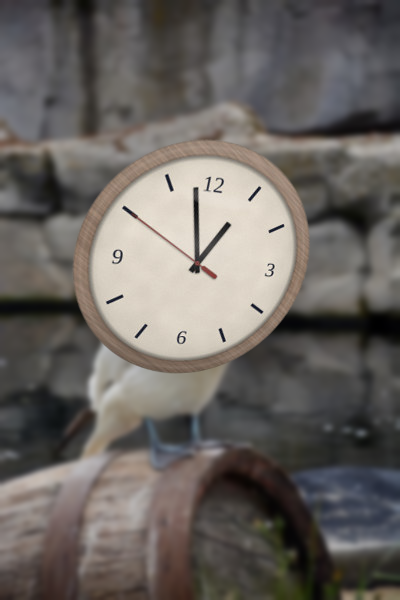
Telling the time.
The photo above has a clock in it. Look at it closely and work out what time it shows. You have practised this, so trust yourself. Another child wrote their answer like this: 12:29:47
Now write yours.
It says 12:57:50
